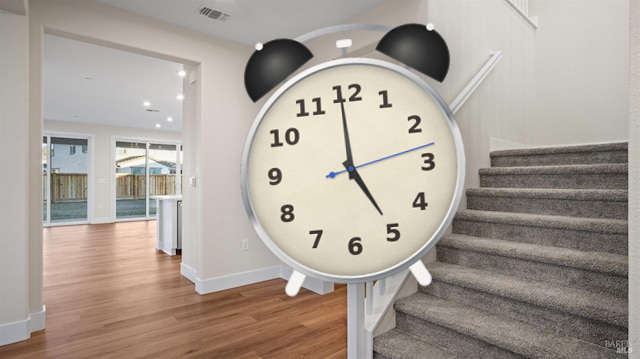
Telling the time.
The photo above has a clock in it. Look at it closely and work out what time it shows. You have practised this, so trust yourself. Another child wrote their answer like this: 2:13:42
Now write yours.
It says 4:59:13
